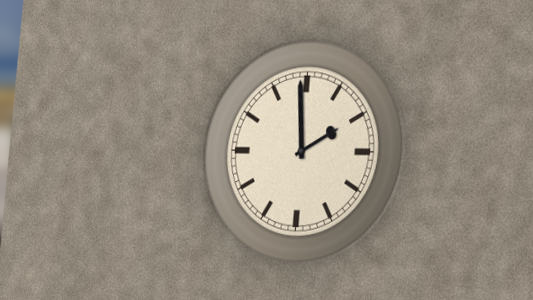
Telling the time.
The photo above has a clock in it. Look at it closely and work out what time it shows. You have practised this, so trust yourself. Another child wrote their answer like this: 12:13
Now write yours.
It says 1:59
